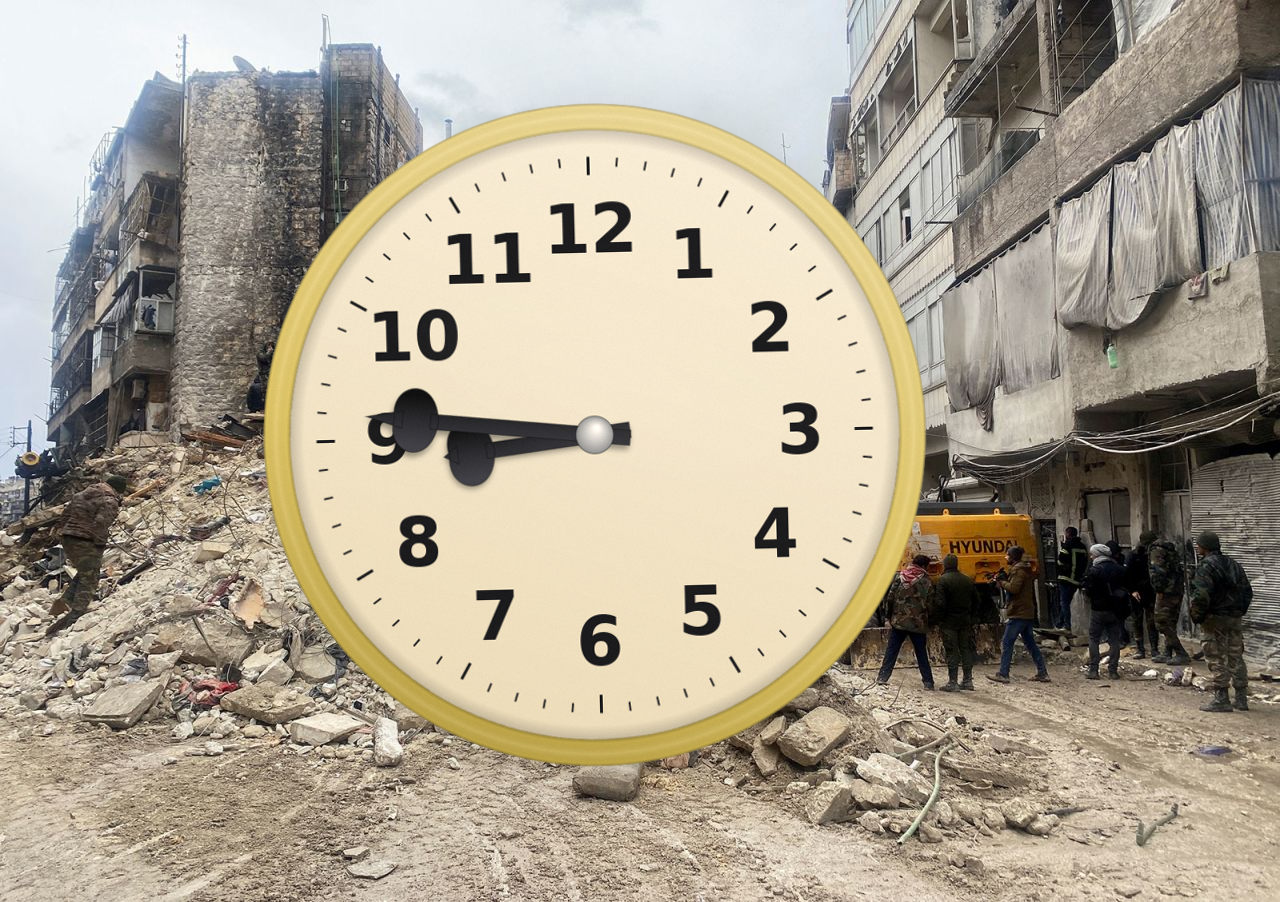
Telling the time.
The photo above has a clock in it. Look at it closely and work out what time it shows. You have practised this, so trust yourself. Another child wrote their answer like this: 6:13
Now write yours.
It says 8:46
